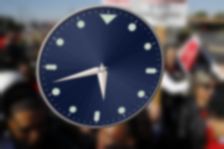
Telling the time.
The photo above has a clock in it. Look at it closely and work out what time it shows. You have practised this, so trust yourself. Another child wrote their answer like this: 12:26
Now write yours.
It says 5:42
